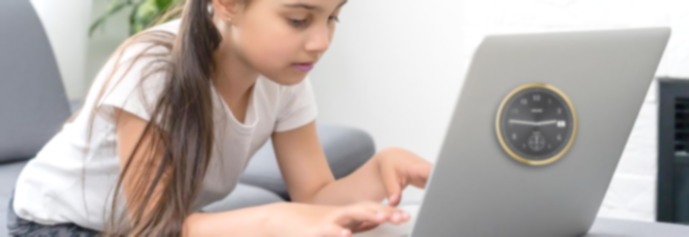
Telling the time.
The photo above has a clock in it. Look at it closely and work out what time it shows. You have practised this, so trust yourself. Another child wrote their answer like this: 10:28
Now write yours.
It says 2:46
